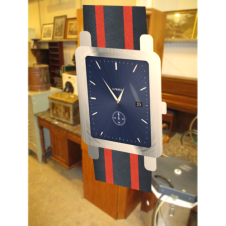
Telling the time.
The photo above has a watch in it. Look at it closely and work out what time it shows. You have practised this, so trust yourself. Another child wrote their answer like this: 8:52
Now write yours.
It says 12:54
